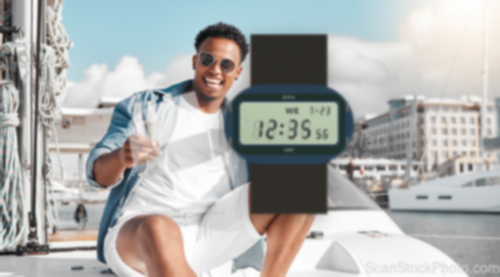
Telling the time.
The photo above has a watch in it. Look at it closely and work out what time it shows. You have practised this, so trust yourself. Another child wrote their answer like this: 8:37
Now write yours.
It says 12:35
